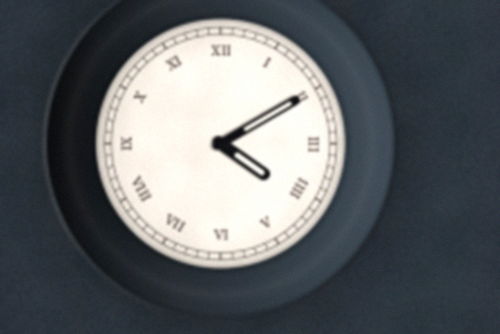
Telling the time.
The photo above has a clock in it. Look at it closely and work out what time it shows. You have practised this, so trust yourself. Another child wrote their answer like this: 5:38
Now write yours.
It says 4:10
